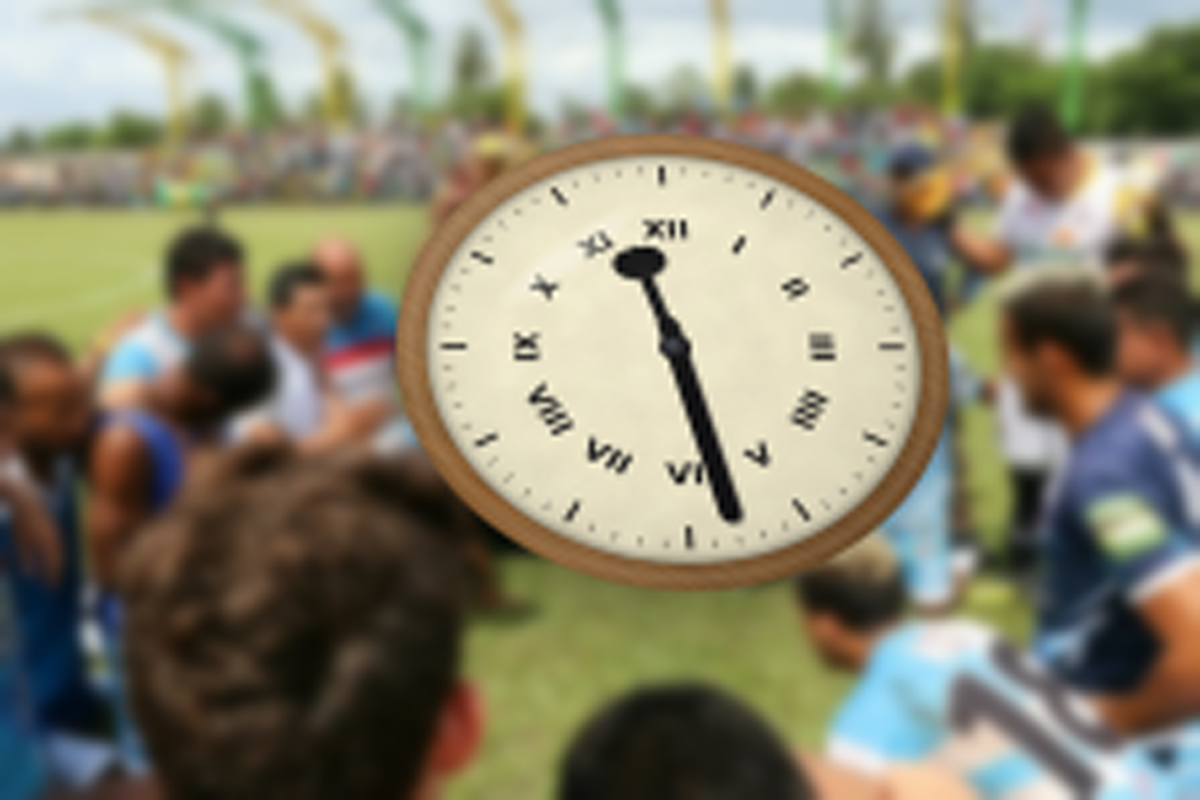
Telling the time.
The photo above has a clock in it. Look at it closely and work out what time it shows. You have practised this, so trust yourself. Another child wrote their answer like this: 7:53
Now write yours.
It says 11:28
